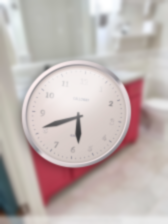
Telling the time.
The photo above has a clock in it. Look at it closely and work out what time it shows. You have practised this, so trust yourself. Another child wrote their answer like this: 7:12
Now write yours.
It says 5:41
